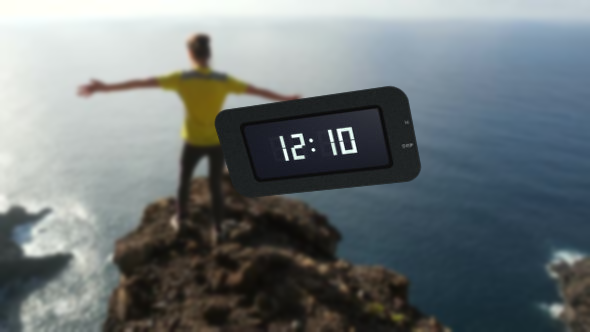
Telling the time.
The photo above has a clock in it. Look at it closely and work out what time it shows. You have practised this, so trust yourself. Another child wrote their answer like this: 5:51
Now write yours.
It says 12:10
